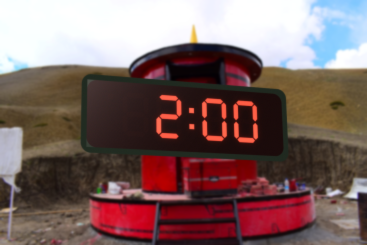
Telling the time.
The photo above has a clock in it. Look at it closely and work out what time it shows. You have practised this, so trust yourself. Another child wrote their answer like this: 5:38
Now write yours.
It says 2:00
